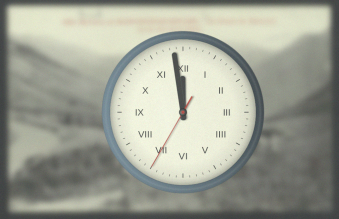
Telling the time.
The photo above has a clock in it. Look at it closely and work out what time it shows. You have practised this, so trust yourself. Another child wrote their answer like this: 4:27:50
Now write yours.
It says 11:58:35
